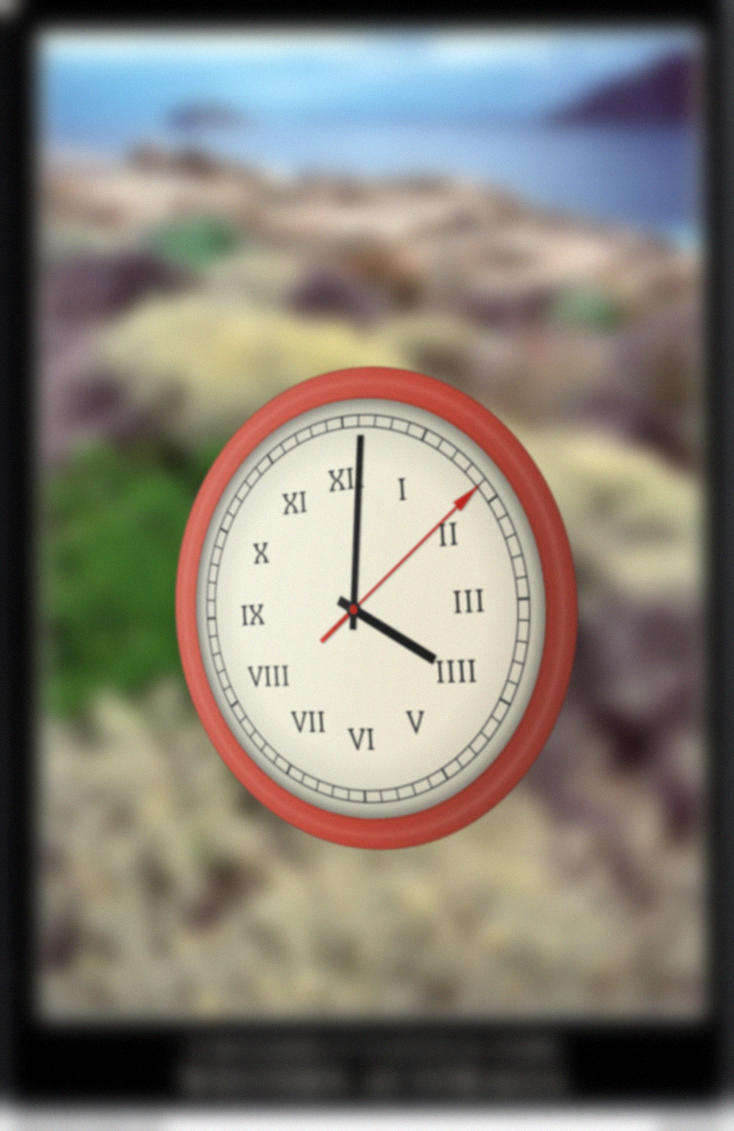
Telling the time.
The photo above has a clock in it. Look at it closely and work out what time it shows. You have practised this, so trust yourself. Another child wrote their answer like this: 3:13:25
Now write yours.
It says 4:01:09
